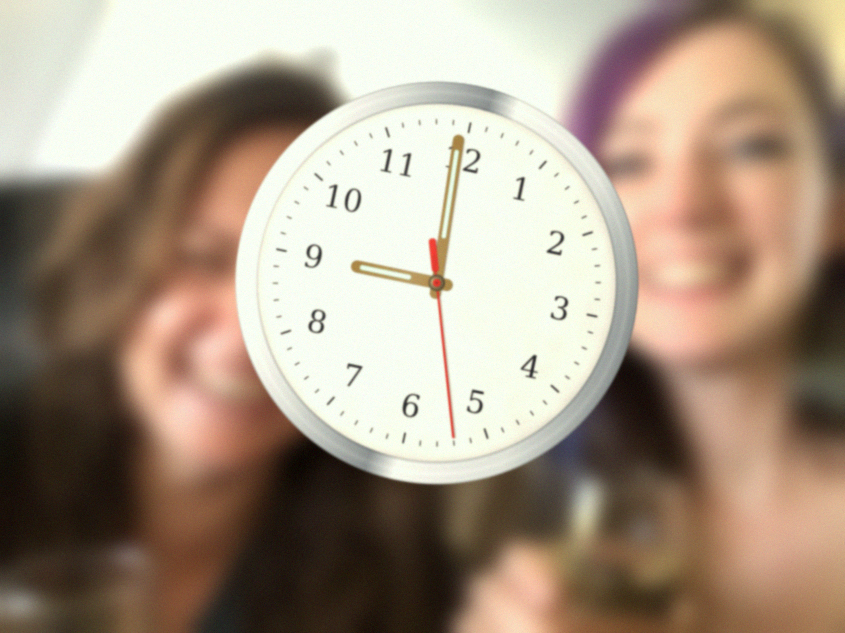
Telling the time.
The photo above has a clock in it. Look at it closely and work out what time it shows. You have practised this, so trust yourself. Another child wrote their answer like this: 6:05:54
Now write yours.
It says 8:59:27
